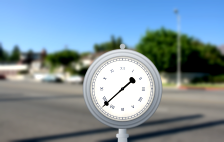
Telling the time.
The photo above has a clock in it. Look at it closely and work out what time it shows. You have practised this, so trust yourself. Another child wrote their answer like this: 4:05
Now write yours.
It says 1:38
